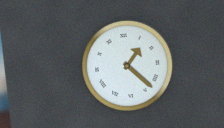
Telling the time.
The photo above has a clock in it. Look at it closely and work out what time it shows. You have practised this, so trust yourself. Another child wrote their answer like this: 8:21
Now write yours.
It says 1:23
